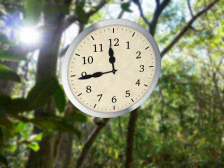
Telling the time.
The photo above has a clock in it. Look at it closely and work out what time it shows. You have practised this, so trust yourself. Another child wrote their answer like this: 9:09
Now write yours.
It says 11:44
